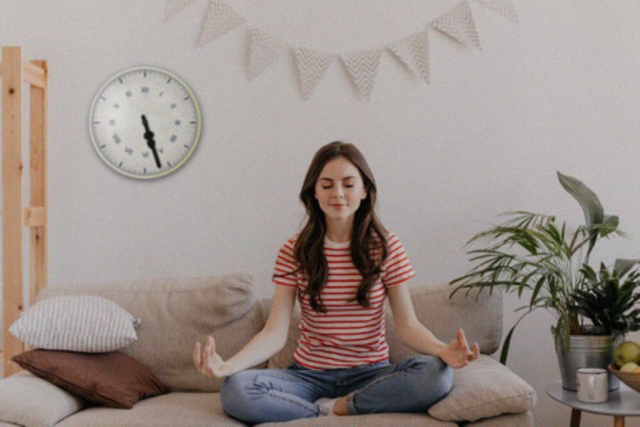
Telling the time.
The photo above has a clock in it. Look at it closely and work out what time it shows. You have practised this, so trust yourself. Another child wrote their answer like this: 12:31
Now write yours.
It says 5:27
